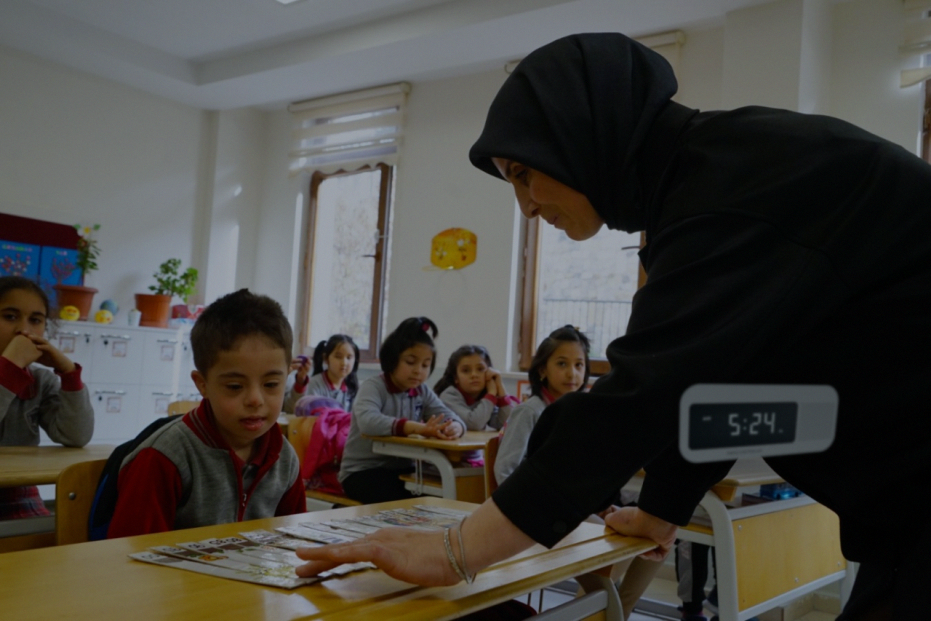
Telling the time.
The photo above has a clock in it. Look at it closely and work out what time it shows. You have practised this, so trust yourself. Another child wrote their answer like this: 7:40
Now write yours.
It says 5:24
